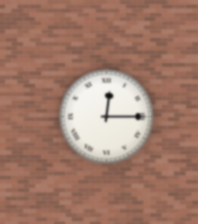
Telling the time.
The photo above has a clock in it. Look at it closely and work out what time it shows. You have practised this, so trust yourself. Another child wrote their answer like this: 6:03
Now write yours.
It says 12:15
